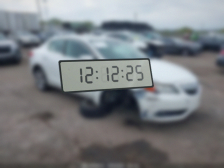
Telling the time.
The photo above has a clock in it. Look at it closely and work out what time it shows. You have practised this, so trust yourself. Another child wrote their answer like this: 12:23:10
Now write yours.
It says 12:12:25
